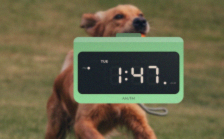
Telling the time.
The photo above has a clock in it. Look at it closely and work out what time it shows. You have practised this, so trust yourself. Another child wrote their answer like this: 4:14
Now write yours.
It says 1:47
